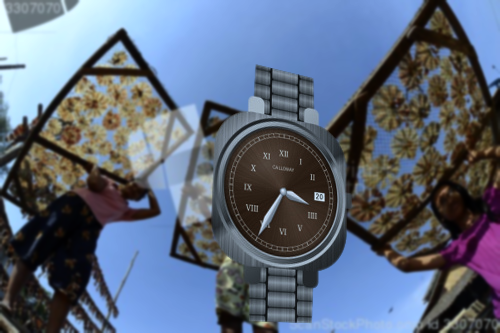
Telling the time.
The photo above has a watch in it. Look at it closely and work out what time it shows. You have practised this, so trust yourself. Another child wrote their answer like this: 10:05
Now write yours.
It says 3:35
